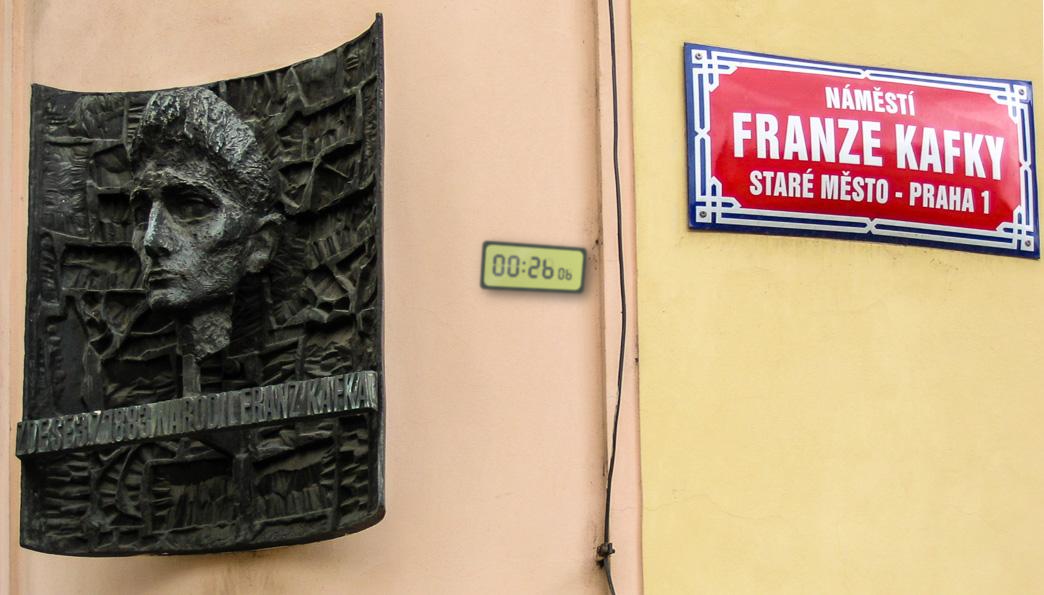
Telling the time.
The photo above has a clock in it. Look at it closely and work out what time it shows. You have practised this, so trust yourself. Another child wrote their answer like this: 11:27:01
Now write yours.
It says 0:26:06
